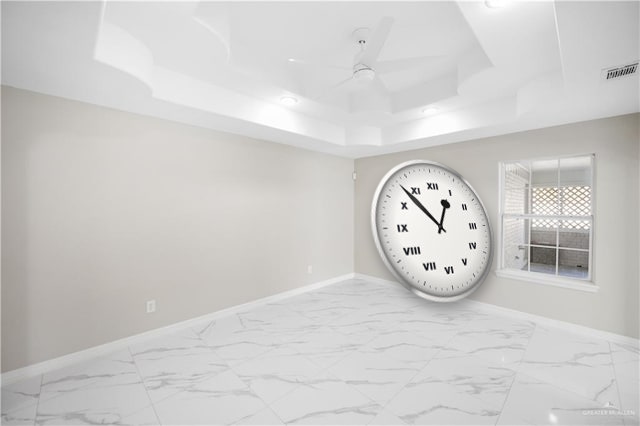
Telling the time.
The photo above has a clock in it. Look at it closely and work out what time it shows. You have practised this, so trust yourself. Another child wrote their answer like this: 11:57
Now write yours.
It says 12:53
